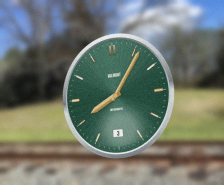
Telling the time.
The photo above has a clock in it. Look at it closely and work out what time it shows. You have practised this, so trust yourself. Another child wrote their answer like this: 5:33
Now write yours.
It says 8:06
